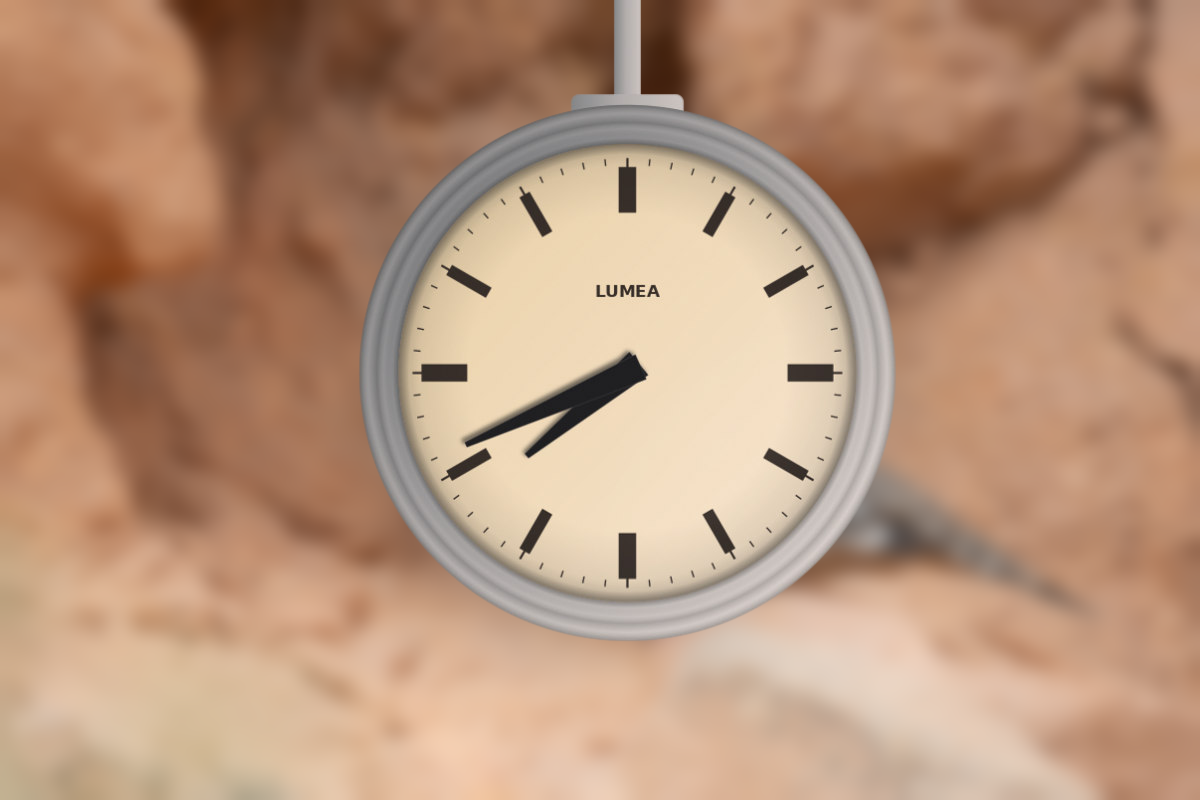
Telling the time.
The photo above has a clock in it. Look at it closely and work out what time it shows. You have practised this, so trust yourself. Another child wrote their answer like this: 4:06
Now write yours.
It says 7:41
